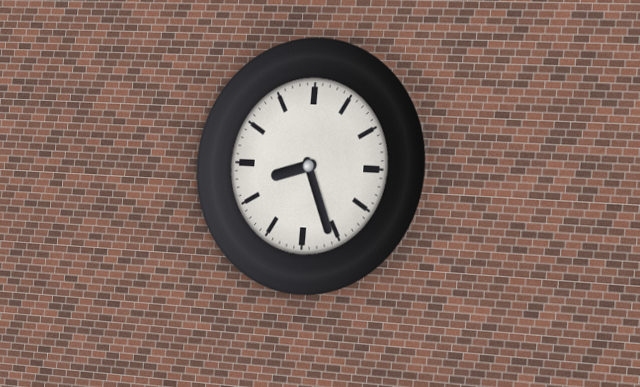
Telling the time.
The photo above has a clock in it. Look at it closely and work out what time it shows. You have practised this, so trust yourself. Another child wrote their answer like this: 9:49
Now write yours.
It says 8:26
